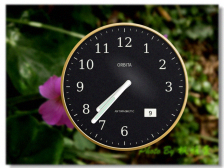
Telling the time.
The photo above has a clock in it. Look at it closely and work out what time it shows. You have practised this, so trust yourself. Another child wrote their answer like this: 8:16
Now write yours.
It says 7:37
